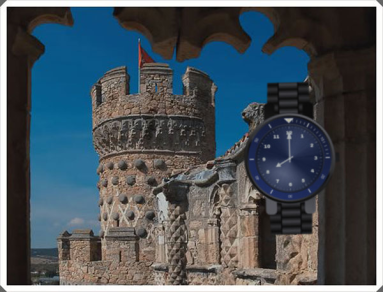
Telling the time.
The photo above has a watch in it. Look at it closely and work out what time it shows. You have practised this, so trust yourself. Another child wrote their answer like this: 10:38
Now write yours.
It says 8:00
